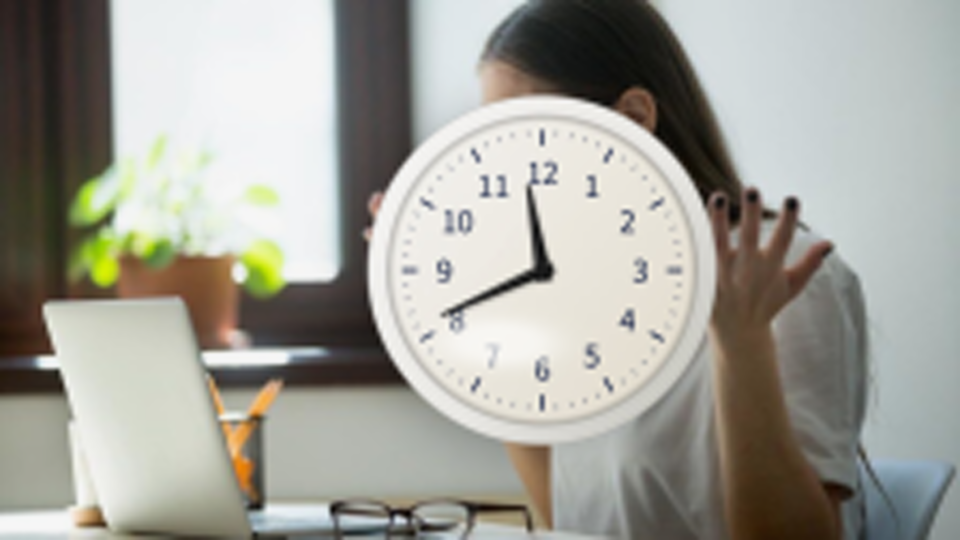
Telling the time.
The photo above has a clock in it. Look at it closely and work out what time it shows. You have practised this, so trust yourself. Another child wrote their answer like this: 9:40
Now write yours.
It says 11:41
